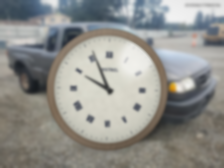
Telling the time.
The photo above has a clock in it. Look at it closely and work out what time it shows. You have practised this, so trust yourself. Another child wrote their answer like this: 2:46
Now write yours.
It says 9:56
